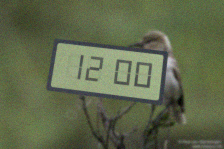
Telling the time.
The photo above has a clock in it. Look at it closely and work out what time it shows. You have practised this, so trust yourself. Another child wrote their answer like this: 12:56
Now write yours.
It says 12:00
